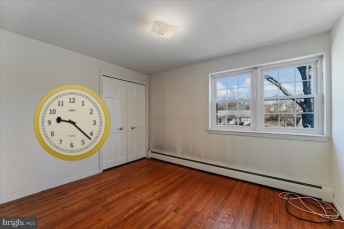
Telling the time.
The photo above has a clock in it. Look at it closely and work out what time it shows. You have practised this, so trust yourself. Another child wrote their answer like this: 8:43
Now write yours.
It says 9:22
